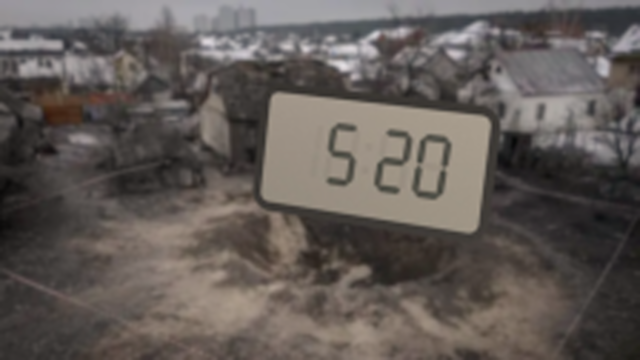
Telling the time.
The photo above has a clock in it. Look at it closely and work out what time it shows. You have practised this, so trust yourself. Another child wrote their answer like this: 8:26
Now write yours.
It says 5:20
